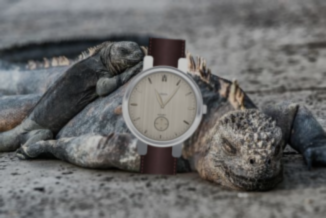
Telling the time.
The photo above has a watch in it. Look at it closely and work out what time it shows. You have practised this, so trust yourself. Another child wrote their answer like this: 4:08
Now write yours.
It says 11:06
